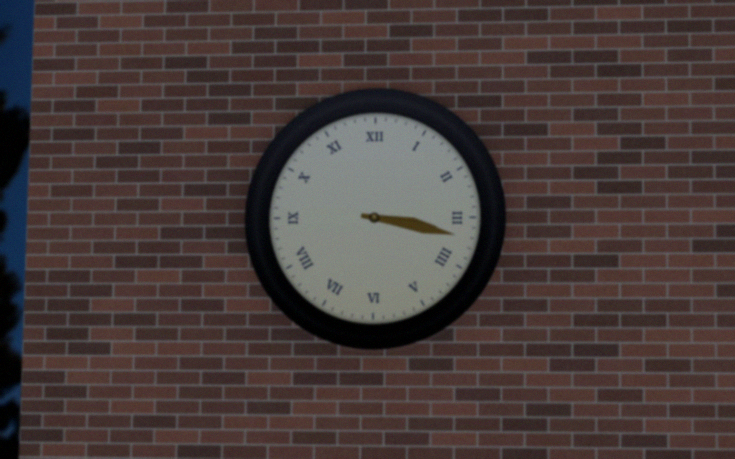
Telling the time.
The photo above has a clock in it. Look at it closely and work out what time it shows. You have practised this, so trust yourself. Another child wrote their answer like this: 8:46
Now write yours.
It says 3:17
